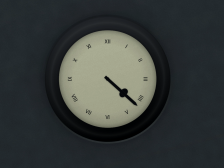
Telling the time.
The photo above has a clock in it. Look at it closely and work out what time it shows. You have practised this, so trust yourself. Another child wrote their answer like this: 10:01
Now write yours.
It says 4:22
